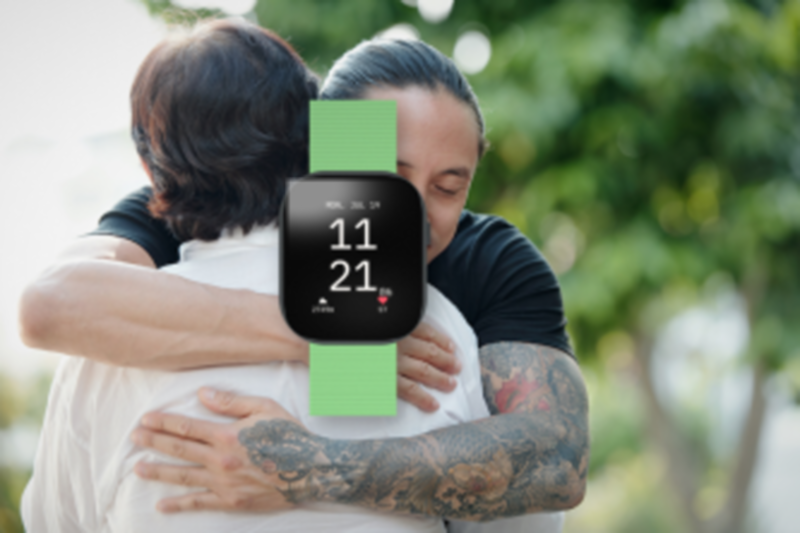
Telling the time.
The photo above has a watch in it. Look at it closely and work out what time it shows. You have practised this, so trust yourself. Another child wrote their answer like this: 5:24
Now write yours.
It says 11:21
